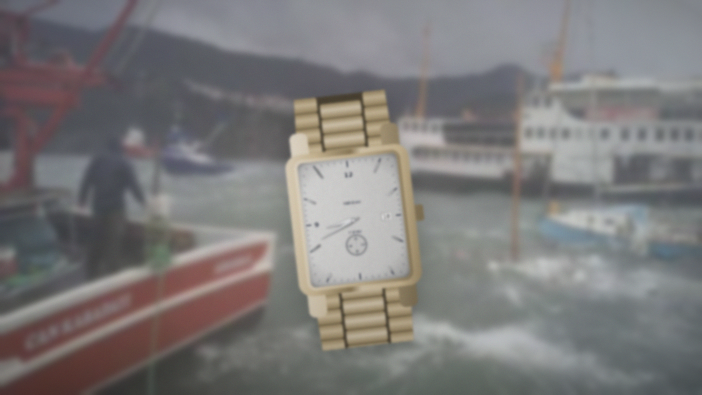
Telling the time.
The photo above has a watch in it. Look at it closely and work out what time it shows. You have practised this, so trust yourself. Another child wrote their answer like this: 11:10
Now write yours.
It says 8:41
